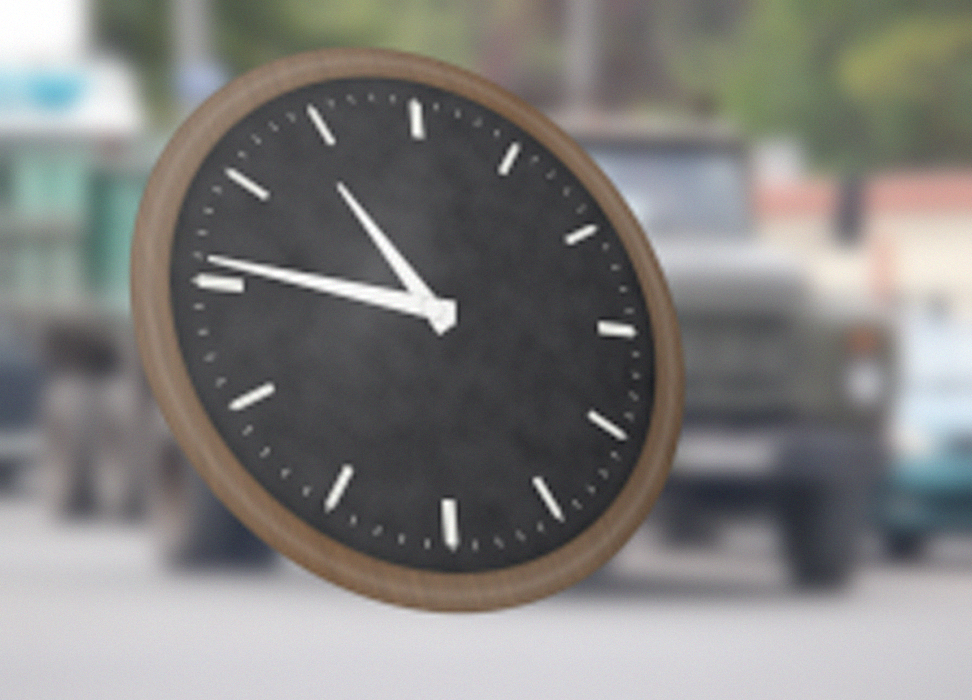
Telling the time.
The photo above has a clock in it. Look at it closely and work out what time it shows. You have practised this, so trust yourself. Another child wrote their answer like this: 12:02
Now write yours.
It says 10:46
